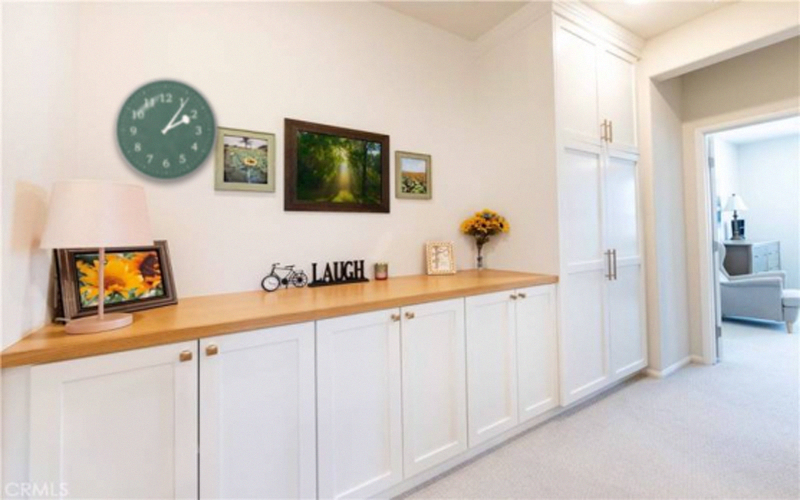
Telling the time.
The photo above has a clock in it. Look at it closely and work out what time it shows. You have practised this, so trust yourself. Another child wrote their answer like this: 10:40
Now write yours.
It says 2:06
